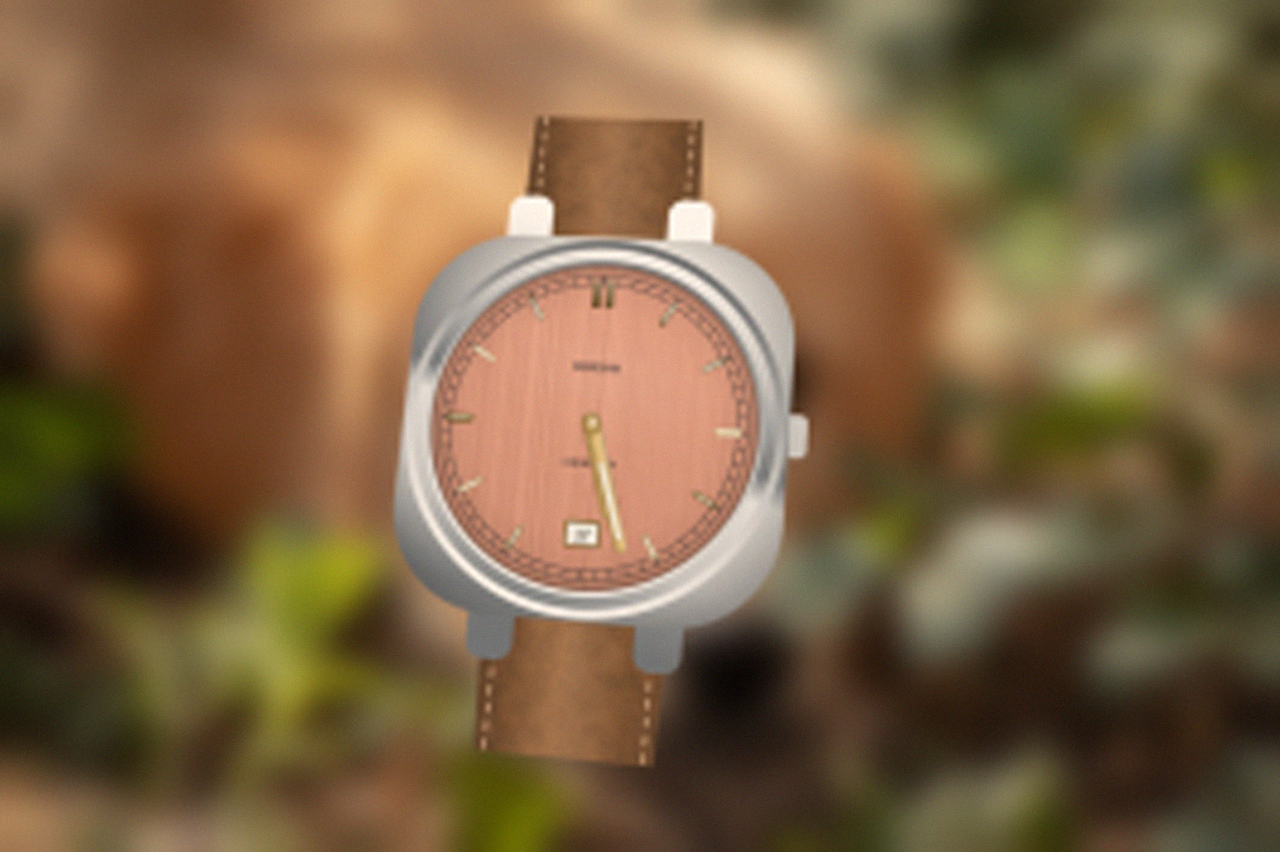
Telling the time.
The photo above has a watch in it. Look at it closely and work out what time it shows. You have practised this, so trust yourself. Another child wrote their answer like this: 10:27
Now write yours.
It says 5:27
